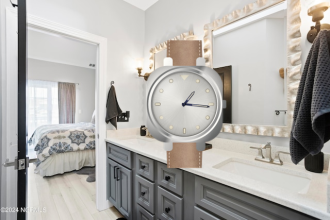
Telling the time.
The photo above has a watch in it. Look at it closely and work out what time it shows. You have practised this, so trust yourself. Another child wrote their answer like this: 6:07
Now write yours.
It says 1:16
